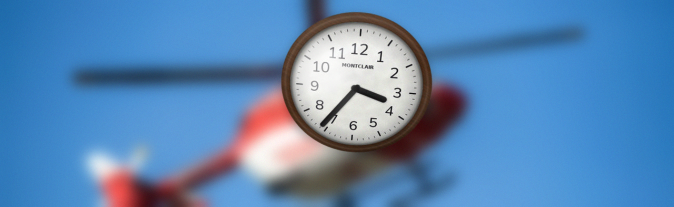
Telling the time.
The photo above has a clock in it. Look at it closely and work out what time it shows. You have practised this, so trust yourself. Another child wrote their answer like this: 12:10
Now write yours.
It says 3:36
